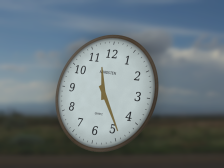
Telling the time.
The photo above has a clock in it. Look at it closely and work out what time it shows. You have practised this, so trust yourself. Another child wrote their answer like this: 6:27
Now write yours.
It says 11:24
